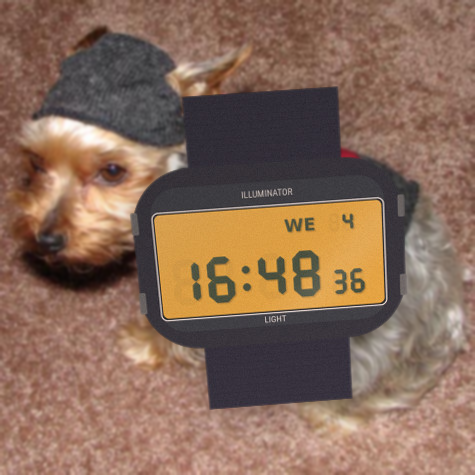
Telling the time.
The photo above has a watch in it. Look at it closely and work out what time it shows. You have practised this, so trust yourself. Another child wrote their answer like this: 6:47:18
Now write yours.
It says 16:48:36
